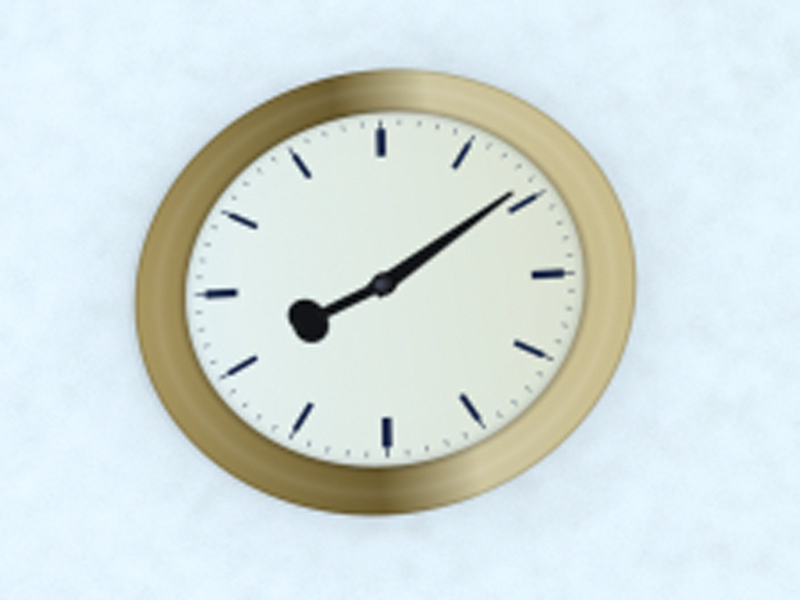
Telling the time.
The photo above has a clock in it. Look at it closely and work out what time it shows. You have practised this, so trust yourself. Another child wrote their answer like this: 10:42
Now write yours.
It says 8:09
